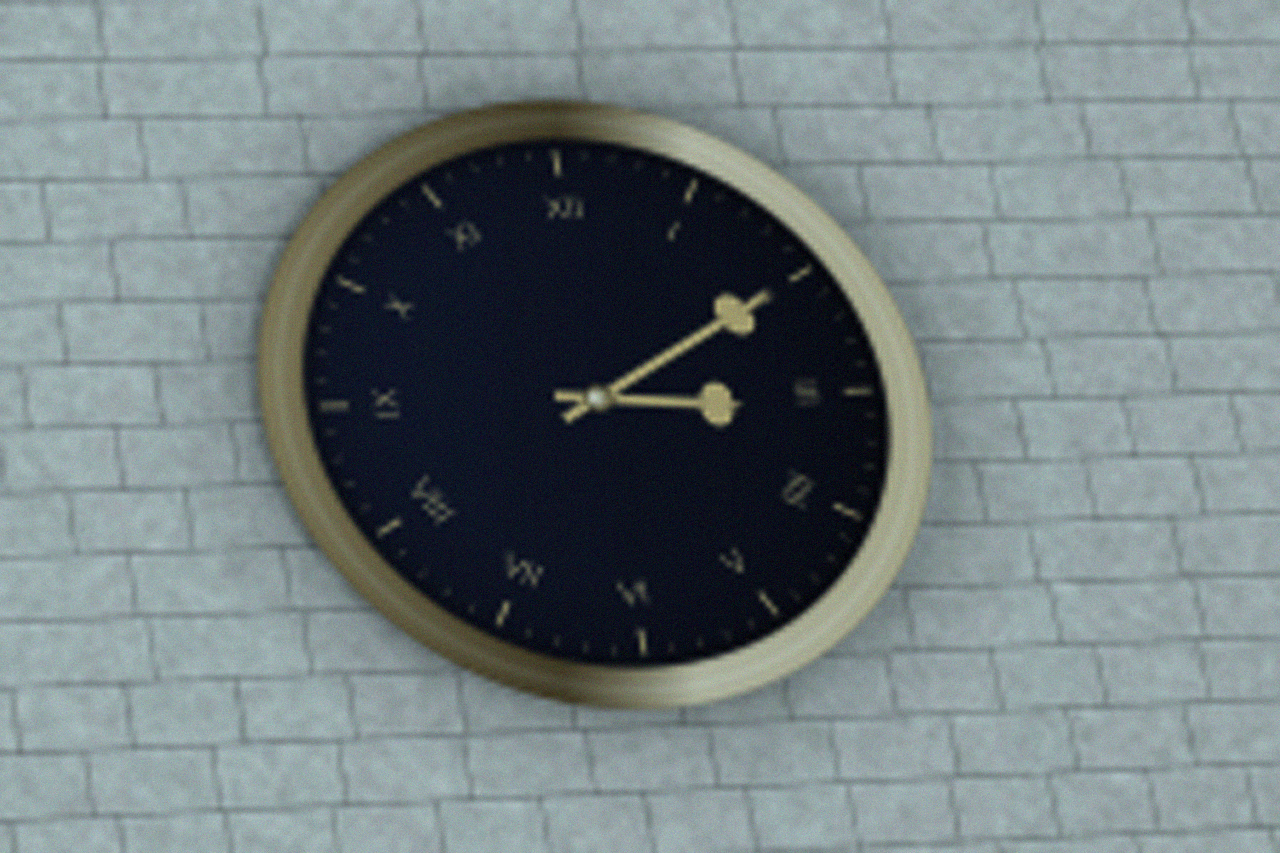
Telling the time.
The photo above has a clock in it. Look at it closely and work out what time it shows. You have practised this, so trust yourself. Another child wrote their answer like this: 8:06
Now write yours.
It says 3:10
